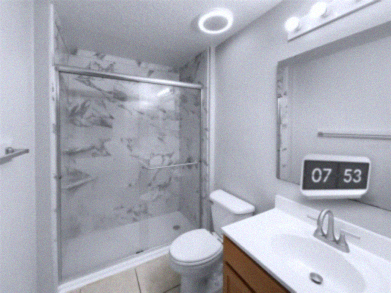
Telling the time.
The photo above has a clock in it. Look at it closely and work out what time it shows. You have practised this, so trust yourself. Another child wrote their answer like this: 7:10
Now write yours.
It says 7:53
